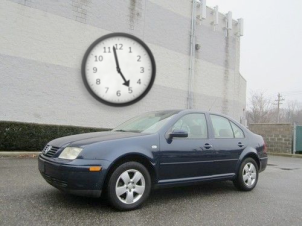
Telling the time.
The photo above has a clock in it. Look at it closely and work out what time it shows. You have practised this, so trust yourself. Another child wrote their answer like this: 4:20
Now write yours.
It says 4:58
